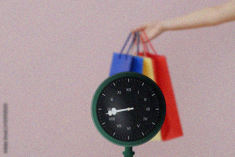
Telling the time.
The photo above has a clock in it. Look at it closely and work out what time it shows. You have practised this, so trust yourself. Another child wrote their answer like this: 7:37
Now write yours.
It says 8:43
